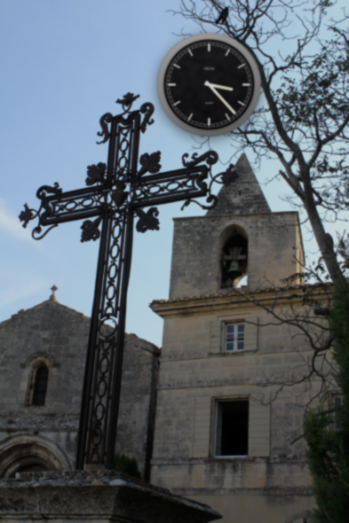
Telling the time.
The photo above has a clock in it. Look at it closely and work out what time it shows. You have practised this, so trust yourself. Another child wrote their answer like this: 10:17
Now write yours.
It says 3:23
